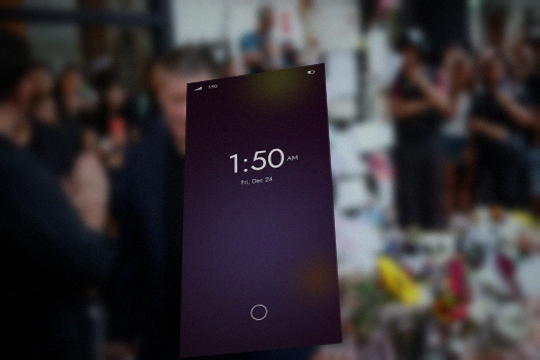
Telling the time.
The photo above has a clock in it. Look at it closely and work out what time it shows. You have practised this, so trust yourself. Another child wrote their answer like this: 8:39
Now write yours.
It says 1:50
